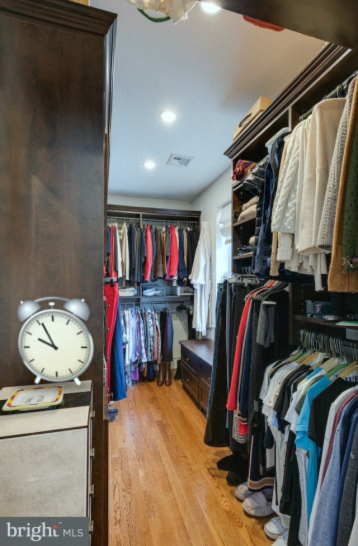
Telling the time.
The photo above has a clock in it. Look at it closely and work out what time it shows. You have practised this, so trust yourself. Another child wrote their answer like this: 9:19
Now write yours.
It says 9:56
